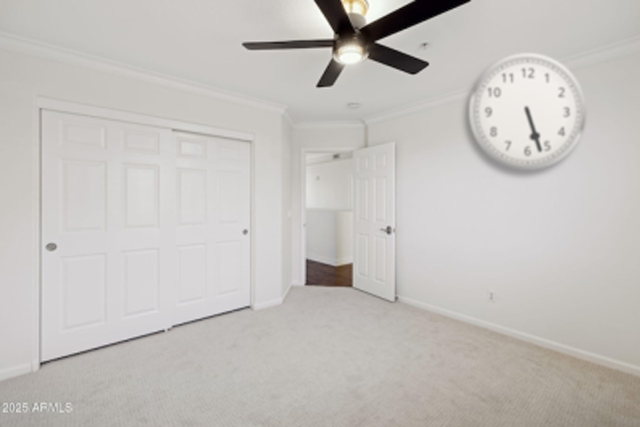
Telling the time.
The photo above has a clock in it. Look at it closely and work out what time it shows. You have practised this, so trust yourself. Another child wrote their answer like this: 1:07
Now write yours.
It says 5:27
